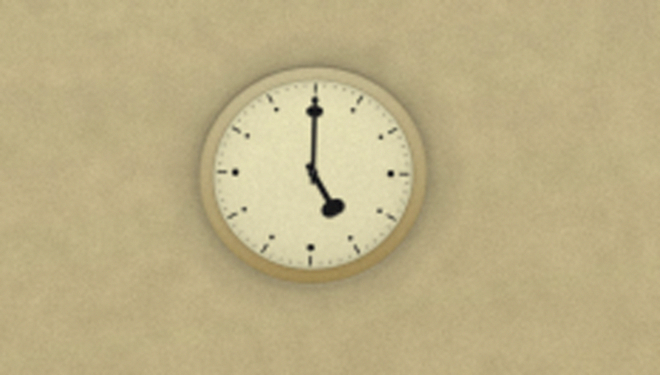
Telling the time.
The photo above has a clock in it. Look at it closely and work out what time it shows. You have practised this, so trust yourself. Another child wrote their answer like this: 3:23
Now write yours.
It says 5:00
